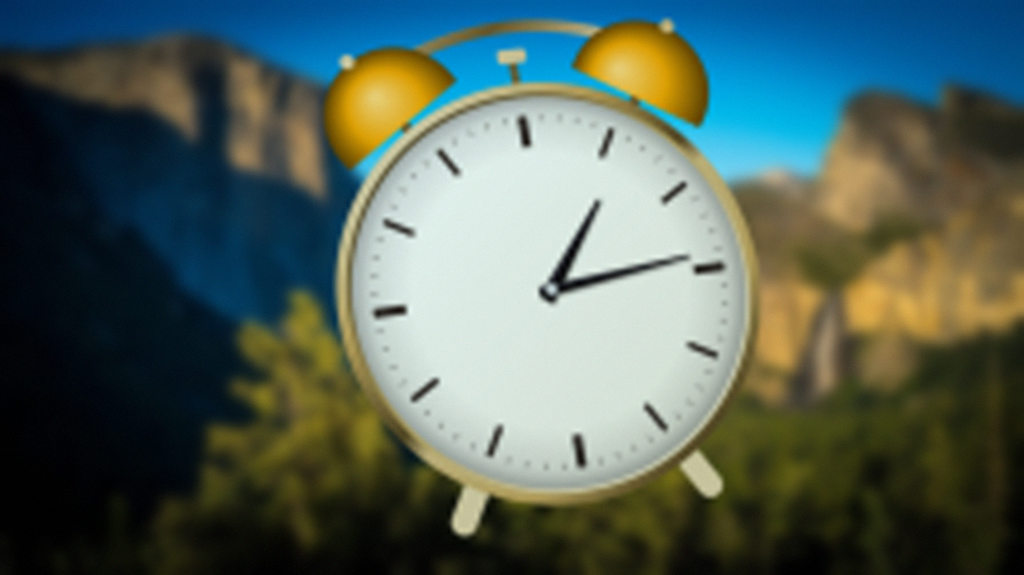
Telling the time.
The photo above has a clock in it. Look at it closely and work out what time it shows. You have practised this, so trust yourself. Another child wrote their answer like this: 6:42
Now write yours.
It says 1:14
